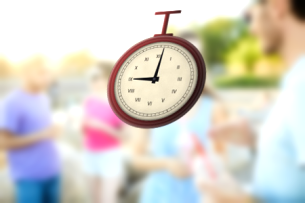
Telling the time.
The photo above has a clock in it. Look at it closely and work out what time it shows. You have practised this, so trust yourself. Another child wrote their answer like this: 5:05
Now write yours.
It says 9:01
